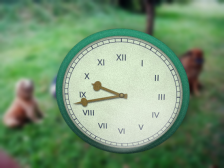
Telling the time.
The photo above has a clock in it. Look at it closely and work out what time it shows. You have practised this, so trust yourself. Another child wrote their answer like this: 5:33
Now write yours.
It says 9:43
